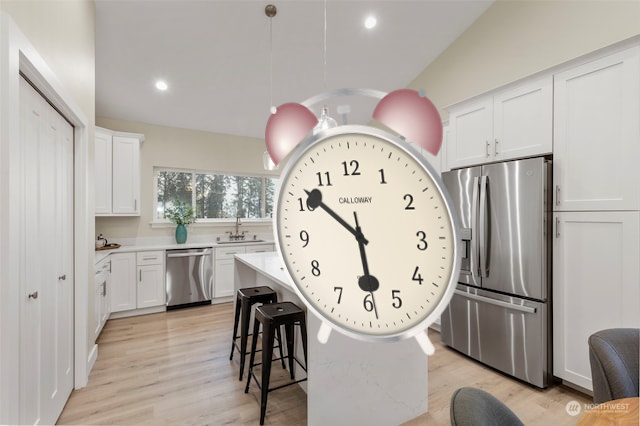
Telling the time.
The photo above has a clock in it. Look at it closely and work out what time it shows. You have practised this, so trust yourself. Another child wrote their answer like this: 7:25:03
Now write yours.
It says 5:51:29
